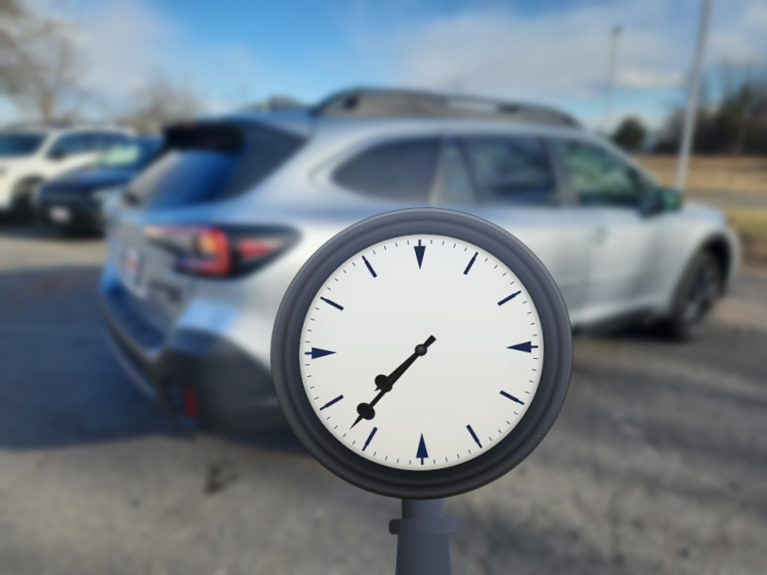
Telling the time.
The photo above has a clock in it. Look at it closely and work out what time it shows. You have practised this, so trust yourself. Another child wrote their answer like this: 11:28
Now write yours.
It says 7:37
